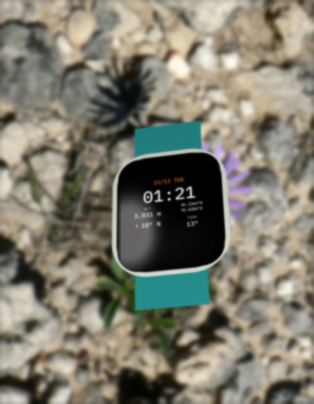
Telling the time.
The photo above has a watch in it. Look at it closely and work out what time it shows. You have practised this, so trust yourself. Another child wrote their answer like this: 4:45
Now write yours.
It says 1:21
